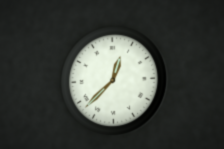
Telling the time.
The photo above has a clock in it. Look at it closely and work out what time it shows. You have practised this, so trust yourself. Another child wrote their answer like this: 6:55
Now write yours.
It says 12:38
